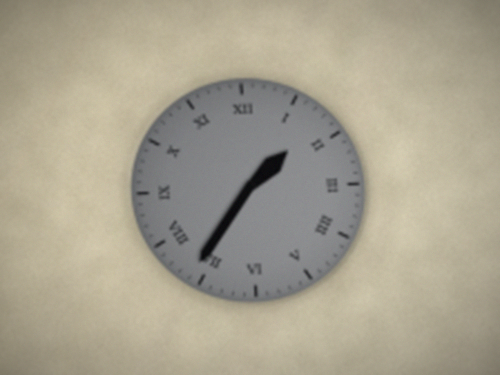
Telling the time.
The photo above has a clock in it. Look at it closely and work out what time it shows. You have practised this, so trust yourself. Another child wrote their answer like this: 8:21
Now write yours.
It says 1:36
